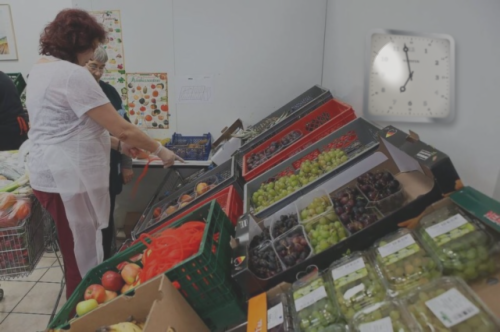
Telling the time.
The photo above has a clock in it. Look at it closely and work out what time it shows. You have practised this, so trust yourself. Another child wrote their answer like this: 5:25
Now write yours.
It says 6:58
